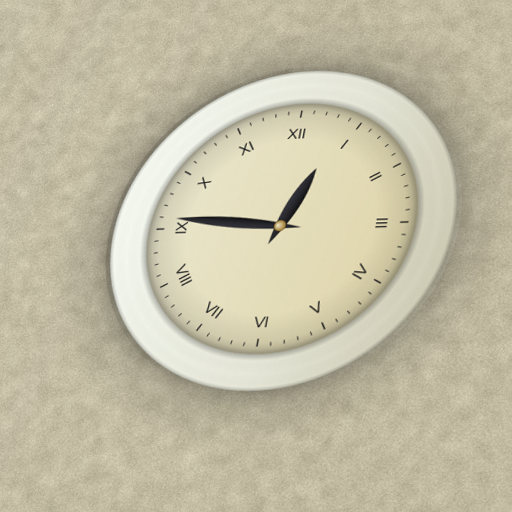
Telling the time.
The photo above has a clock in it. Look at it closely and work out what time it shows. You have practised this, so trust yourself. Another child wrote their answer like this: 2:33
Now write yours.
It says 12:46
